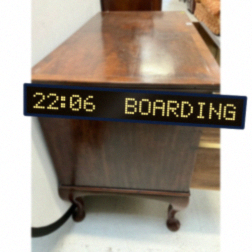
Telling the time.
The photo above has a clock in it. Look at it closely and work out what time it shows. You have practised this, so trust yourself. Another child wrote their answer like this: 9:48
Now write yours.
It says 22:06
